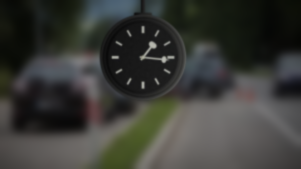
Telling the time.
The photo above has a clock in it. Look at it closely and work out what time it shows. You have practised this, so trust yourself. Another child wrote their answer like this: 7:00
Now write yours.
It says 1:16
